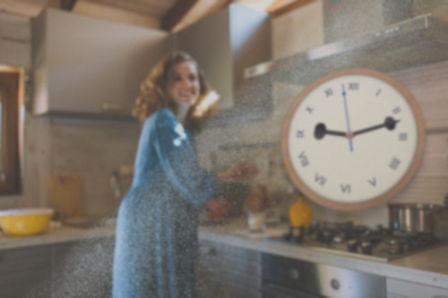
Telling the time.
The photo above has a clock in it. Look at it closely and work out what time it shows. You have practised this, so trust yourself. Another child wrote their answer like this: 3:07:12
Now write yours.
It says 9:11:58
